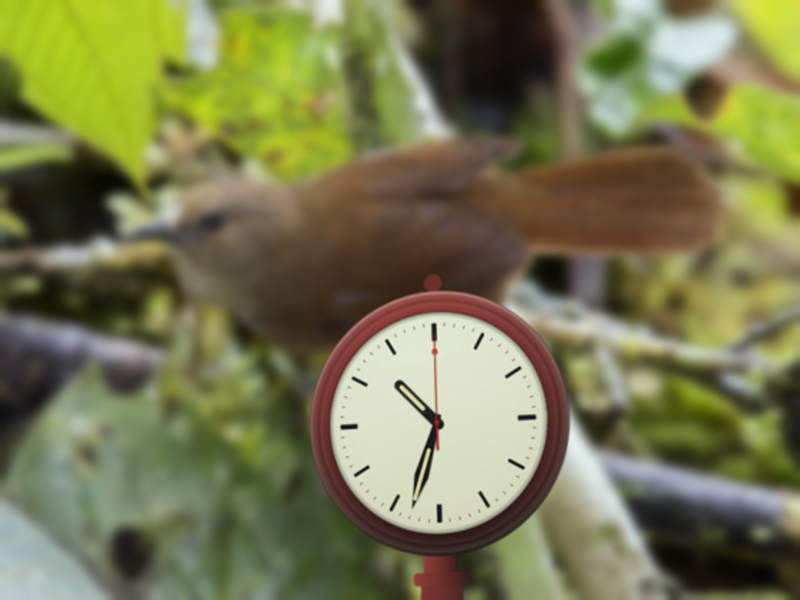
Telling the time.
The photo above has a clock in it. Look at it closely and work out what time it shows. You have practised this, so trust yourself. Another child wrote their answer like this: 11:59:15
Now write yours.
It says 10:33:00
